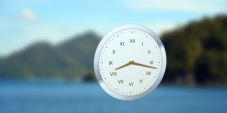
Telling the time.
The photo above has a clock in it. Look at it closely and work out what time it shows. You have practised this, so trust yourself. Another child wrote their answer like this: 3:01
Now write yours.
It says 8:17
